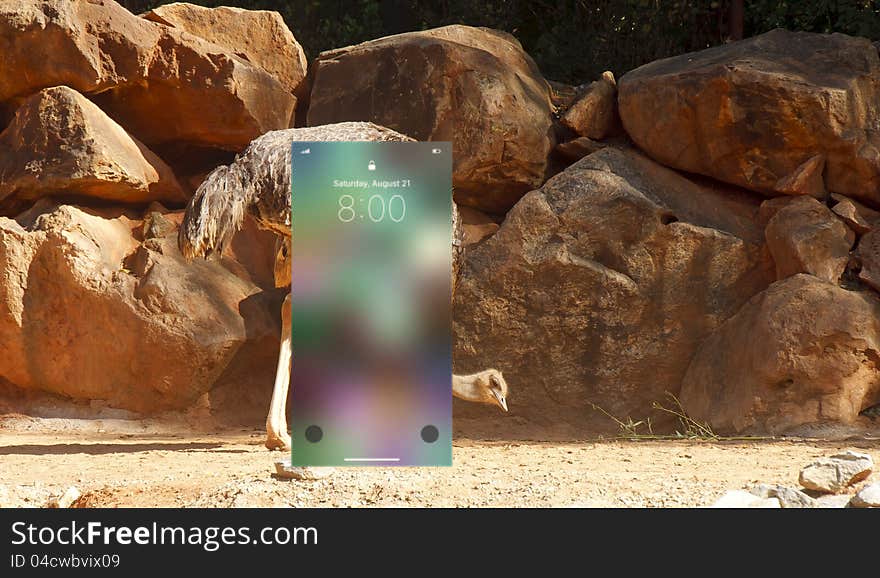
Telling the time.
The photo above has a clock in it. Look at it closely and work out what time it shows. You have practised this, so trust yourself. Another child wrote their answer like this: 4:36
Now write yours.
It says 8:00
